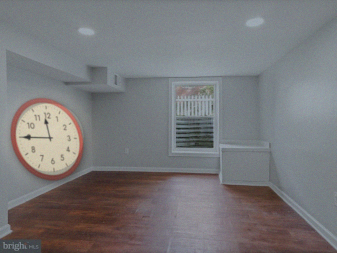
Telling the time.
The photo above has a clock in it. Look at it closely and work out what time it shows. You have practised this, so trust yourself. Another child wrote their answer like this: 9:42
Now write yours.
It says 11:45
